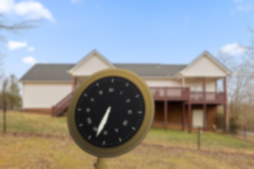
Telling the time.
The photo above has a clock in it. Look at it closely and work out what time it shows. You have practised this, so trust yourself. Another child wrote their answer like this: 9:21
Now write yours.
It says 6:33
